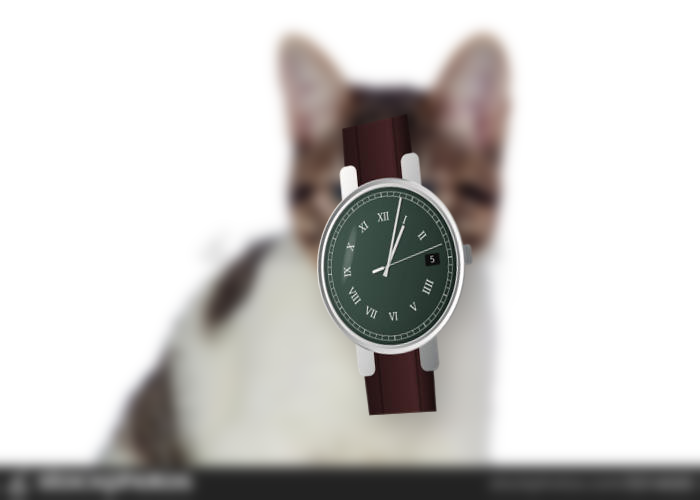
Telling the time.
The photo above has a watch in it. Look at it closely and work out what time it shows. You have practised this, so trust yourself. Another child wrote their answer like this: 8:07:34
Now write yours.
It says 1:03:13
